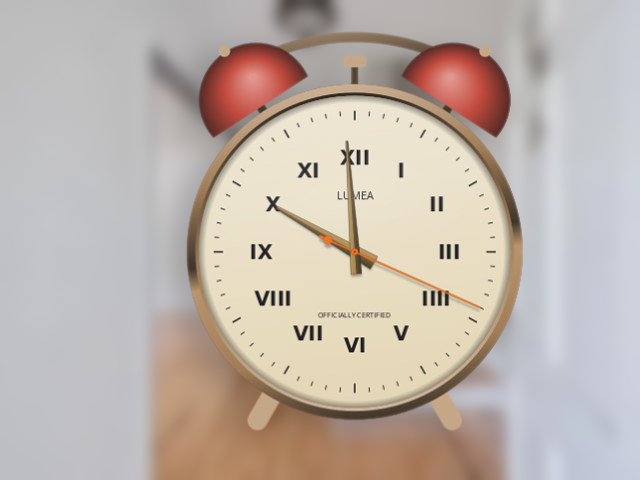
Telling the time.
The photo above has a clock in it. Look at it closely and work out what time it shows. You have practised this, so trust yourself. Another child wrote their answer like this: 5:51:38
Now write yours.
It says 9:59:19
